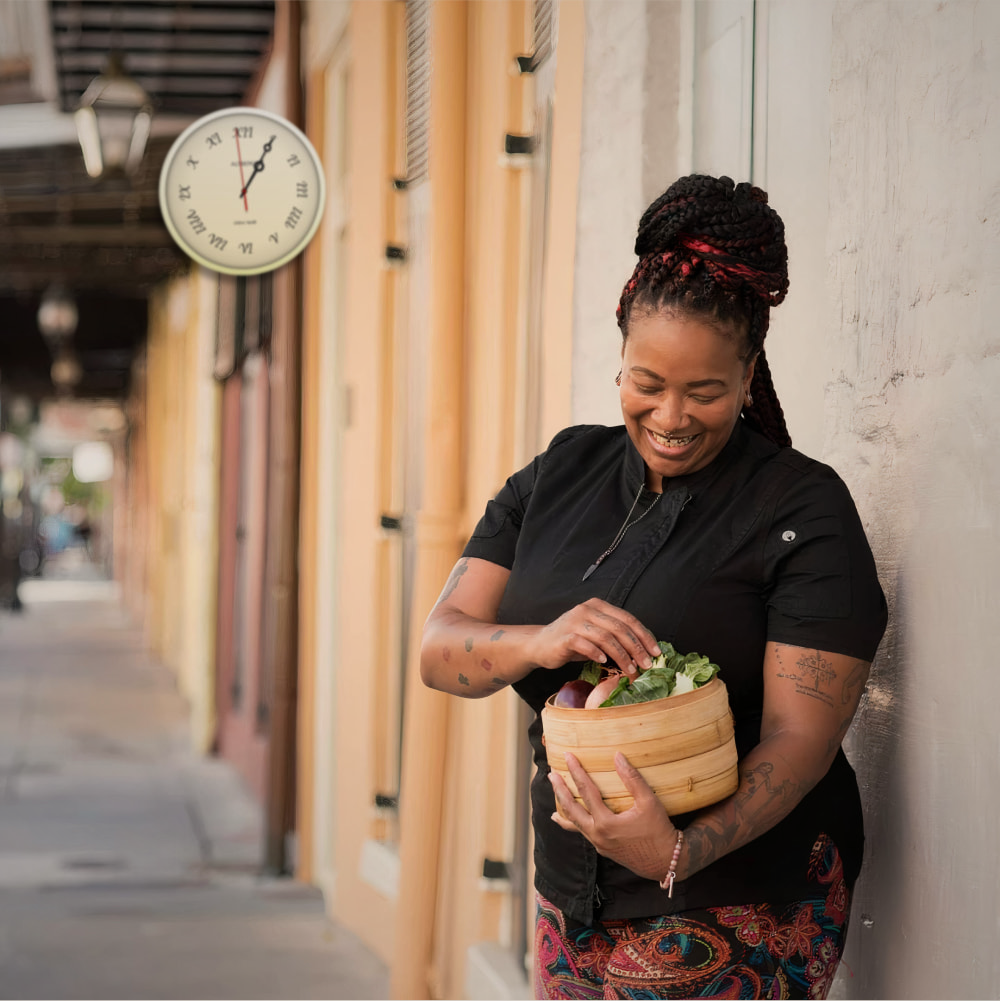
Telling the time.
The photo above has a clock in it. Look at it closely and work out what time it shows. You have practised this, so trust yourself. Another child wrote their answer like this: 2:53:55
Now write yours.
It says 1:04:59
